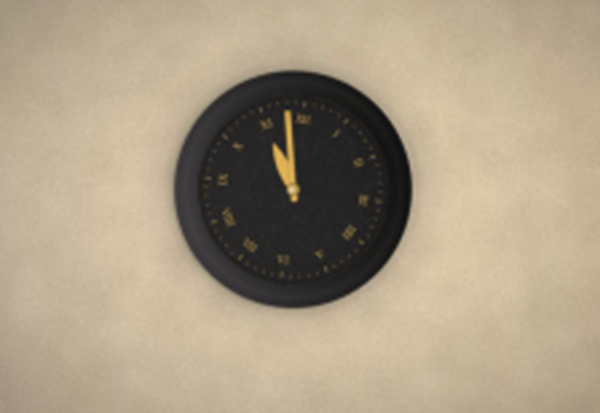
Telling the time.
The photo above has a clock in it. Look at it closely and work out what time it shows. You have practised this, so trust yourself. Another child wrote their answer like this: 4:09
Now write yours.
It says 10:58
